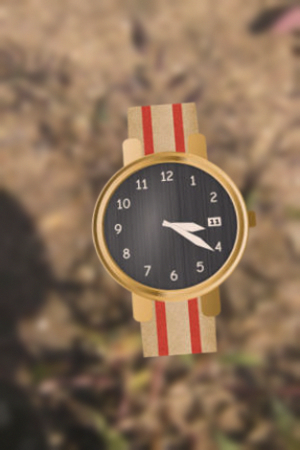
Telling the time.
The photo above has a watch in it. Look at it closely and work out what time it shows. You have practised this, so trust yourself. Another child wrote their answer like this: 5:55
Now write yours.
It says 3:21
